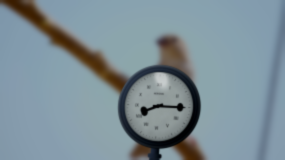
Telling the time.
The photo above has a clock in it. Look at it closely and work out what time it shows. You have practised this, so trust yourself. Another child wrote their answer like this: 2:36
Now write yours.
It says 8:15
